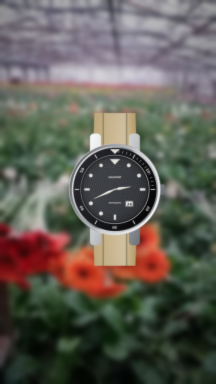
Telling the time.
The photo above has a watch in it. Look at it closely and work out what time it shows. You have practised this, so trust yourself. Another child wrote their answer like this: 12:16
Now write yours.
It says 2:41
